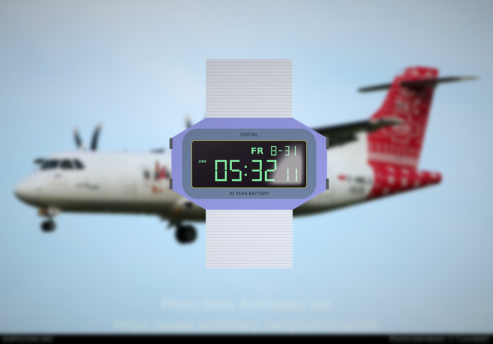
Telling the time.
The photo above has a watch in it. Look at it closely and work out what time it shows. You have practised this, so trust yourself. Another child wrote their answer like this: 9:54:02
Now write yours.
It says 5:32:11
